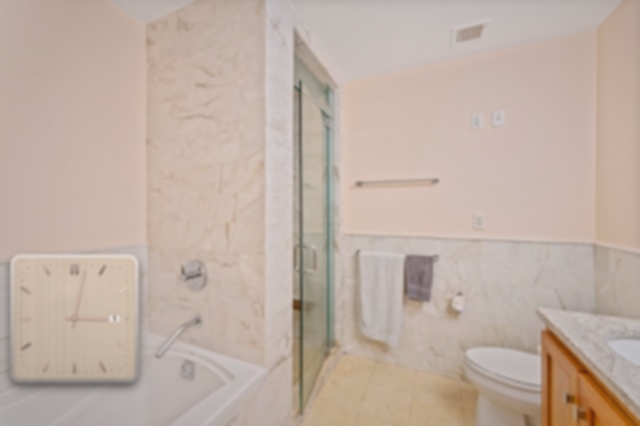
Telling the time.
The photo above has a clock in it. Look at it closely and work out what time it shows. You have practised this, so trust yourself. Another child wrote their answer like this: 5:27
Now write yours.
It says 3:02
